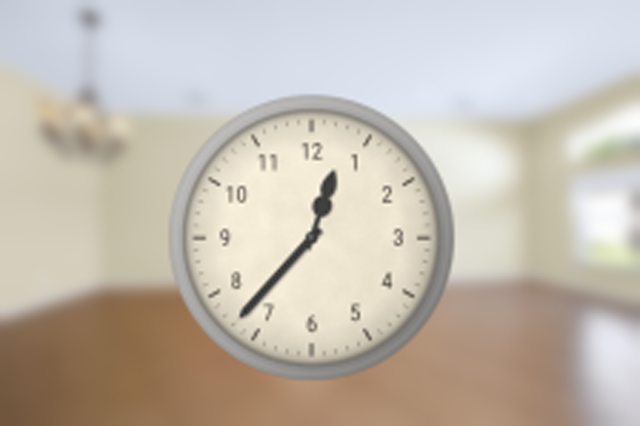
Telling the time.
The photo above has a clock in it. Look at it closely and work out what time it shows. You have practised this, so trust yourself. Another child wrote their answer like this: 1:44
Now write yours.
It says 12:37
